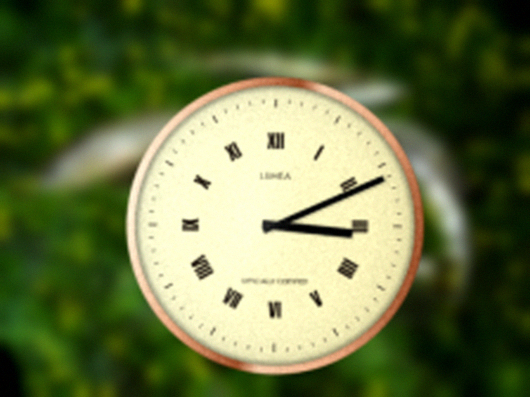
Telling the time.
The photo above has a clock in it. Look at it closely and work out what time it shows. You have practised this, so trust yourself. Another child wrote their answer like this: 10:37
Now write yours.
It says 3:11
